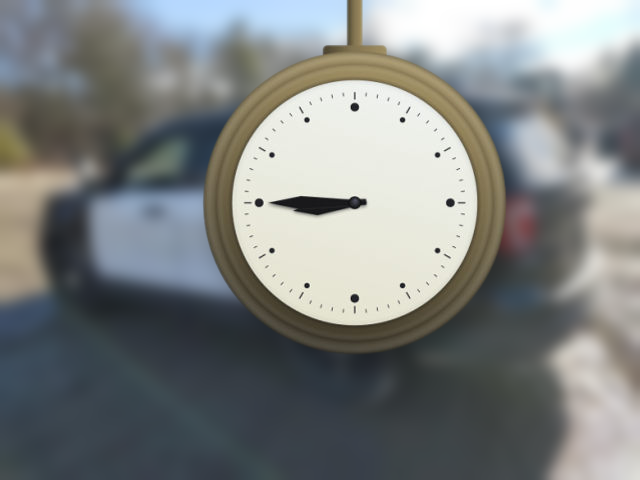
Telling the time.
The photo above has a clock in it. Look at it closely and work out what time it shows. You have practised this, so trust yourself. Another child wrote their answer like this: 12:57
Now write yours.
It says 8:45
